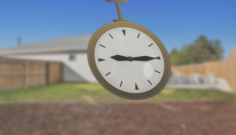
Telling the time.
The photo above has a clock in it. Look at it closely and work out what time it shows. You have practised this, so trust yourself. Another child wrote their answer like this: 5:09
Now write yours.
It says 9:15
